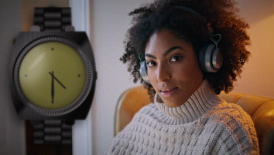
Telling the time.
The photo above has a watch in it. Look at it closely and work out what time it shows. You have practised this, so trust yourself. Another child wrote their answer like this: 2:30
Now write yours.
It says 4:30
